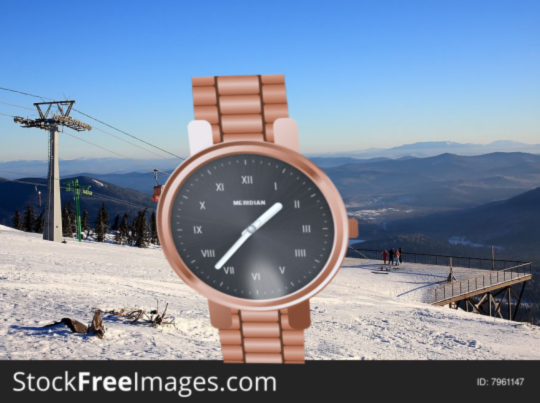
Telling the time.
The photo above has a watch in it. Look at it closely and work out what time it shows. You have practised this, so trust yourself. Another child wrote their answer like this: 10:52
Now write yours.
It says 1:37
